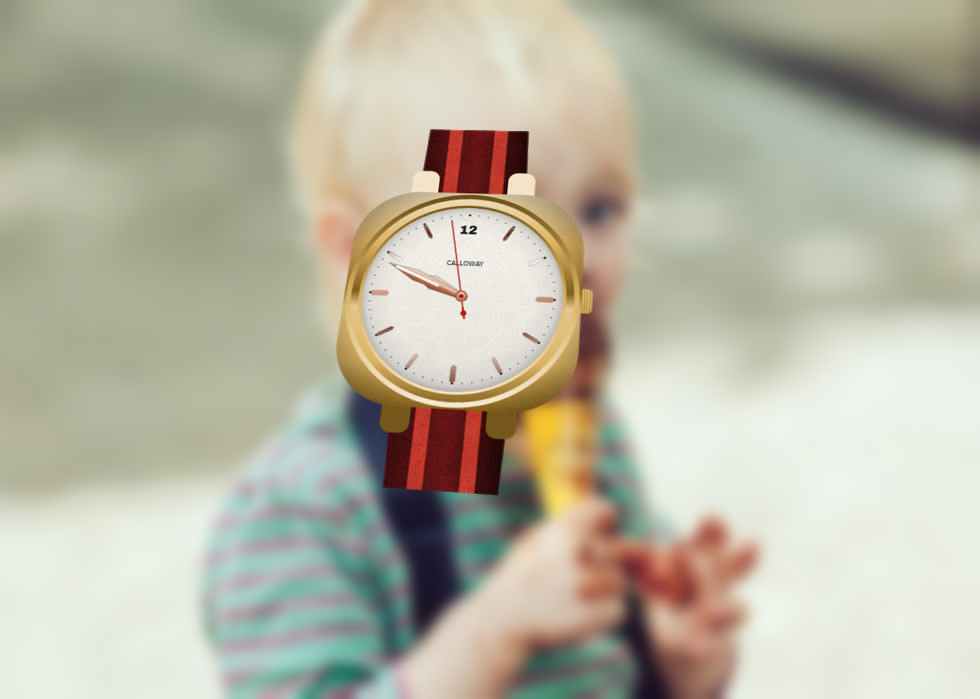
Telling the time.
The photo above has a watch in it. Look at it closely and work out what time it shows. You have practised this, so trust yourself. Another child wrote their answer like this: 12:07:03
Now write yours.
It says 9:48:58
